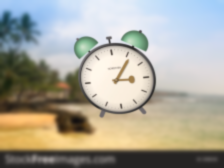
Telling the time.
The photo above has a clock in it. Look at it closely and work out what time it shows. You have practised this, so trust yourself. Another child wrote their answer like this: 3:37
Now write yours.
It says 3:06
